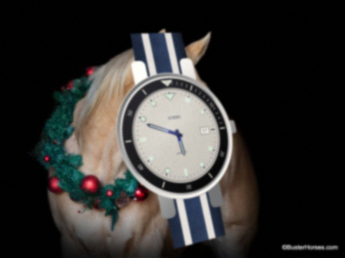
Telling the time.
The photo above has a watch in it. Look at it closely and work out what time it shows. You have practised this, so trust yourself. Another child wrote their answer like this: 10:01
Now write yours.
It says 5:49
